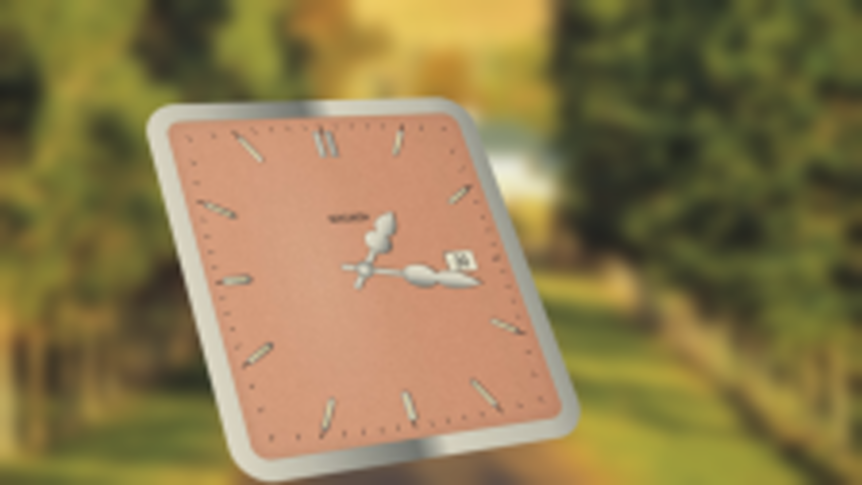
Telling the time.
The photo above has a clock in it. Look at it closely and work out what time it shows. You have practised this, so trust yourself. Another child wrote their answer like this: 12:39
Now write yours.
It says 1:17
